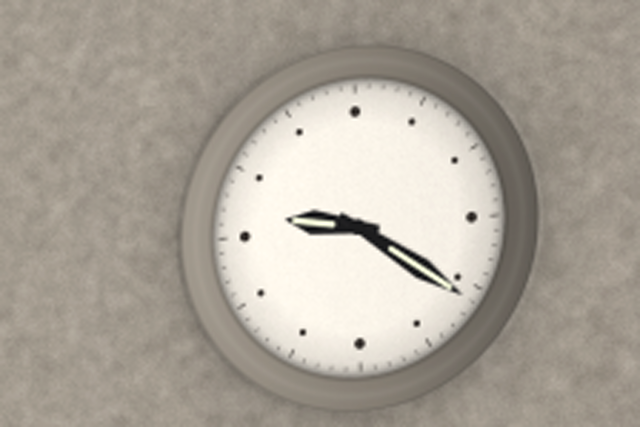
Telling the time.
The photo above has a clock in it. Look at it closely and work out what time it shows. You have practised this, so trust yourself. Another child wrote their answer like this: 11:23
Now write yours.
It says 9:21
